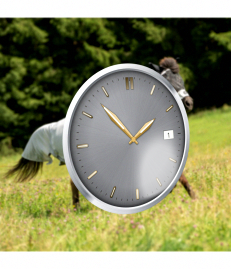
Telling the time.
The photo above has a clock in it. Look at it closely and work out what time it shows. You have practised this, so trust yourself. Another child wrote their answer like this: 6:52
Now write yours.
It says 1:53
